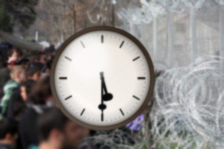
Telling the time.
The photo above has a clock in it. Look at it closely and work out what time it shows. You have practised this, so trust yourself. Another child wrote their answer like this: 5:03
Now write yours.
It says 5:30
